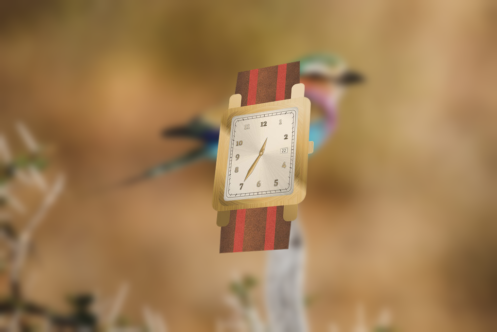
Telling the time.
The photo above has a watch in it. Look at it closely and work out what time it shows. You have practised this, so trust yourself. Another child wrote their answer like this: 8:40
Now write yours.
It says 12:35
